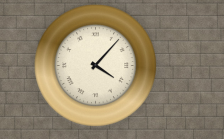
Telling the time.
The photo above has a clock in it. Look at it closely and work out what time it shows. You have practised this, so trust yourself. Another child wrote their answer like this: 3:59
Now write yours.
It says 4:07
